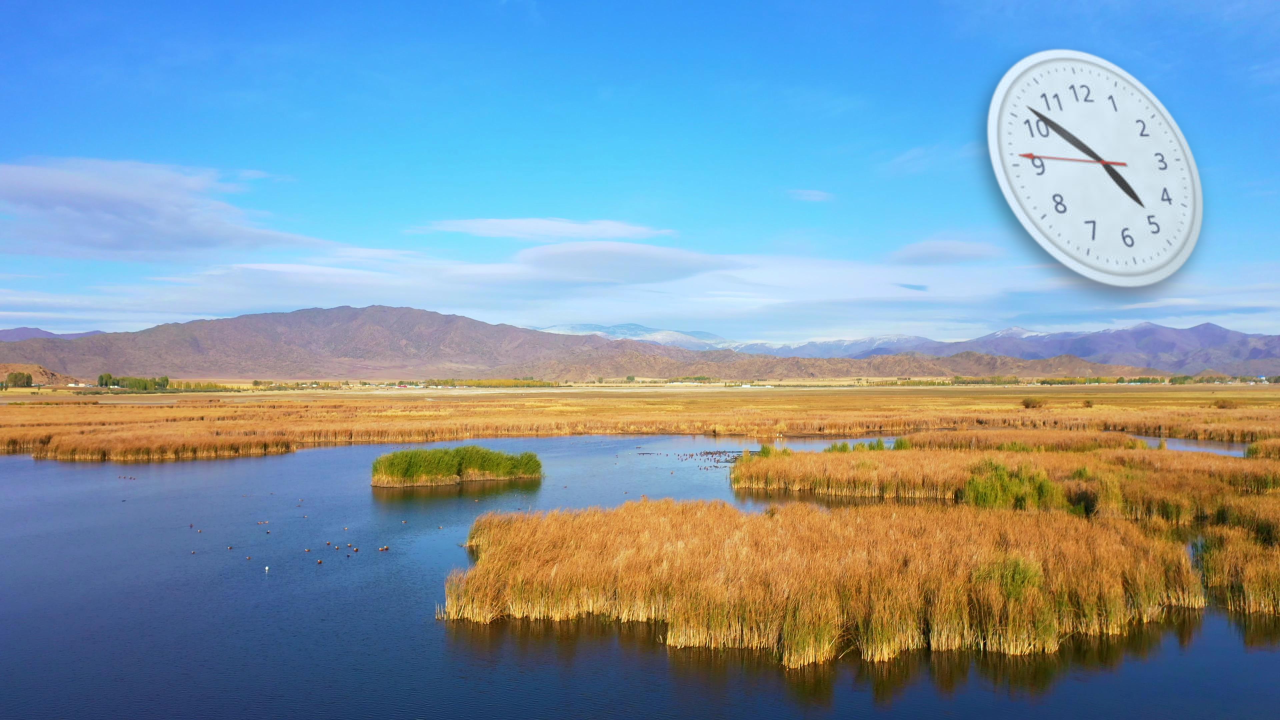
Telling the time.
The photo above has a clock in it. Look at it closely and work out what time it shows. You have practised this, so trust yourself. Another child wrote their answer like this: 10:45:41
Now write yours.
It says 4:51:46
